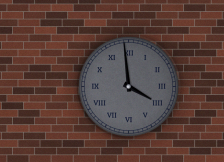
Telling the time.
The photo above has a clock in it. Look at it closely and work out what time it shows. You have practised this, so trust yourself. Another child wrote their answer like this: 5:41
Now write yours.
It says 3:59
